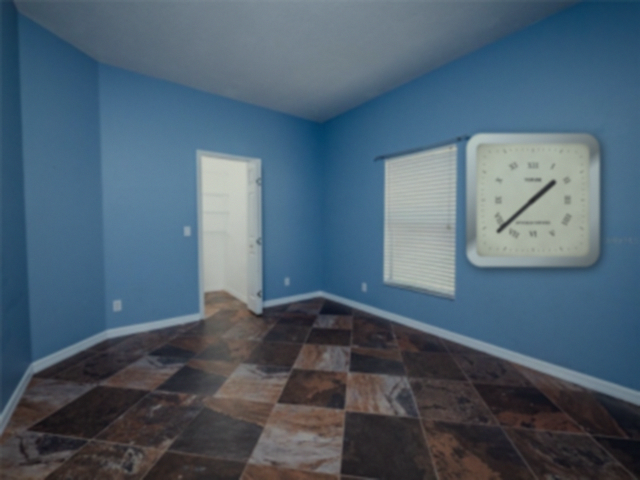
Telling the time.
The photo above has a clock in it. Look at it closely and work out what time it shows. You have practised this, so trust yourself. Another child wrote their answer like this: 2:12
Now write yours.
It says 1:38
